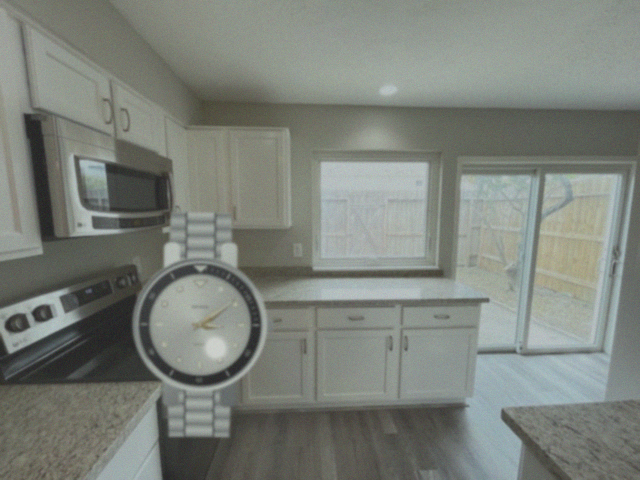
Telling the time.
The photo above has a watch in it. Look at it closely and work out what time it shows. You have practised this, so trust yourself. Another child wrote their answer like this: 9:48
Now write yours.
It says 3:09
